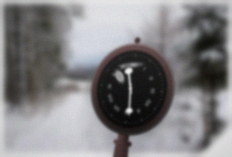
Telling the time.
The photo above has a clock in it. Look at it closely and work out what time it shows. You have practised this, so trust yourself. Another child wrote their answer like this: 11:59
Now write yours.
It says 11:29
